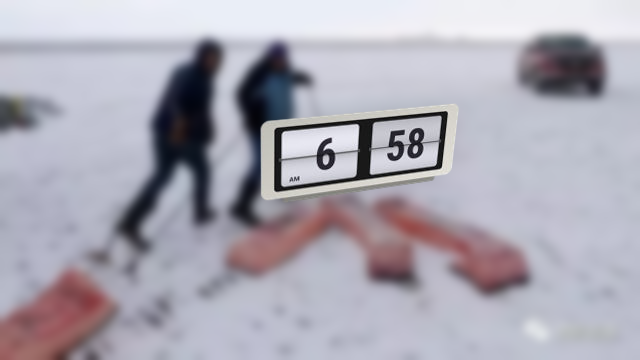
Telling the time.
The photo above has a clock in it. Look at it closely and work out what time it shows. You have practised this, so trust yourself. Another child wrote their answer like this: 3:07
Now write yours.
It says 6:58
